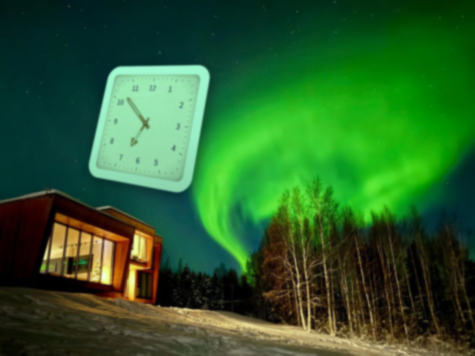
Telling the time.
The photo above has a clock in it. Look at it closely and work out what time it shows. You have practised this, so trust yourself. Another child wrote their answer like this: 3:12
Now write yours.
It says 6:52
